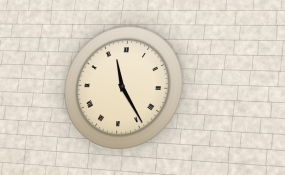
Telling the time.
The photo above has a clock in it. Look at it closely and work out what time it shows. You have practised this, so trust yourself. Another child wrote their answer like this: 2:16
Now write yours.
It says 11:24
